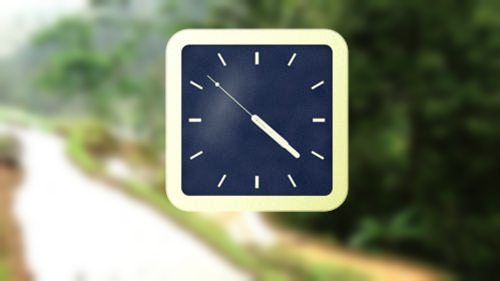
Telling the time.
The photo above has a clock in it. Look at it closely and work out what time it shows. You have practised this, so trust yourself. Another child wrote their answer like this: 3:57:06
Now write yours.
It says 4:21:52
